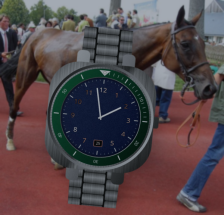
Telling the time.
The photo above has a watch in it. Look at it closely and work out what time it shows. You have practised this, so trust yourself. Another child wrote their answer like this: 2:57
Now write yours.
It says 1:58
